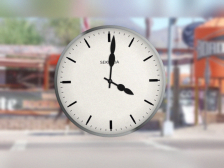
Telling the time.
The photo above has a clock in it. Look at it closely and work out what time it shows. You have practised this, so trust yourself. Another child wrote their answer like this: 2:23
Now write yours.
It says 4:01
